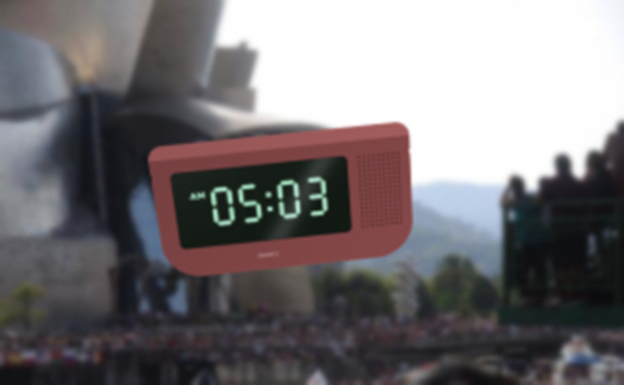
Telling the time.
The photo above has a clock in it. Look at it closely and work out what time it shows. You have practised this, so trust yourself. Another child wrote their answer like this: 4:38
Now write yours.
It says 5:03
